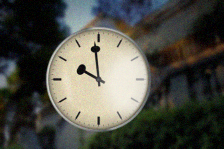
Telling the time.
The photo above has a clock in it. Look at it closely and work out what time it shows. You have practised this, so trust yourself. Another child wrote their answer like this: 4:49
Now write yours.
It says 9:59
